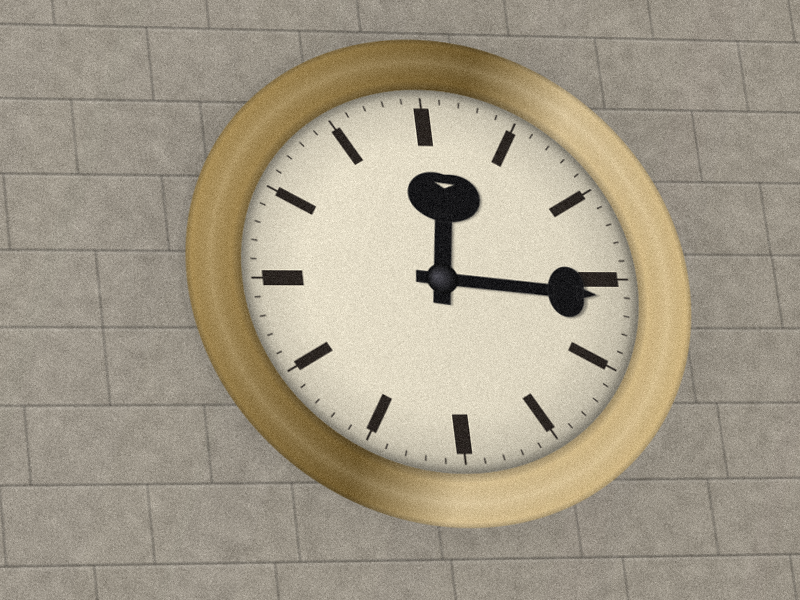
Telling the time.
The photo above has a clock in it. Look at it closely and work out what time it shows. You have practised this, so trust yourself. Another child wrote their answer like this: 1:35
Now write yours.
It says 12:16
